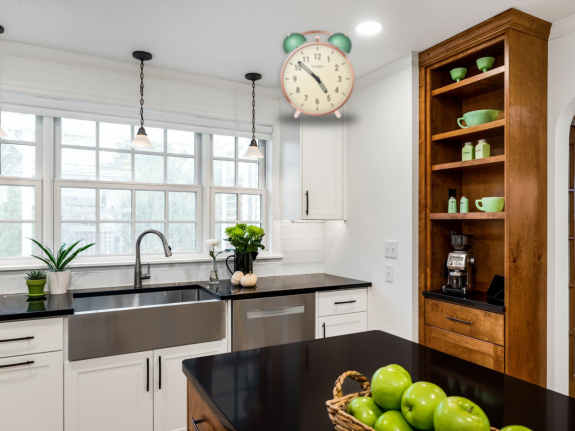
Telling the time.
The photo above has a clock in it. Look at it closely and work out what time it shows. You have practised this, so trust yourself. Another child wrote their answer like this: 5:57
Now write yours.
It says 4:52
